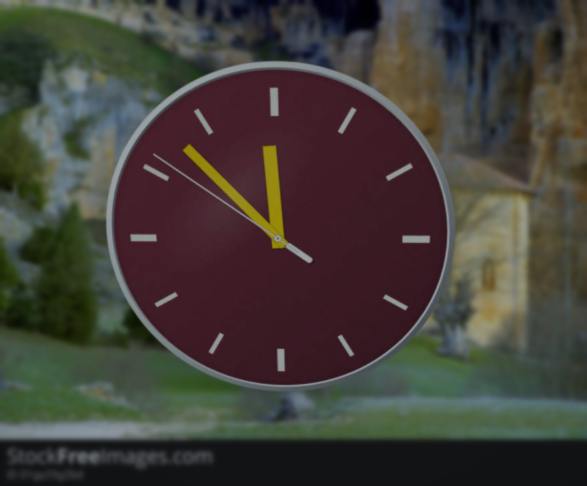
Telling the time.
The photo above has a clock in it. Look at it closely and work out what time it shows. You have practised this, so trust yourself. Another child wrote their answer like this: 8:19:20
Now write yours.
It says 11:52:51
